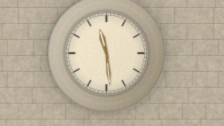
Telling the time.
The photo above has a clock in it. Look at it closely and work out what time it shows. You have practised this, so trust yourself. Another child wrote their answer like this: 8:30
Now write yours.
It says 11:29
